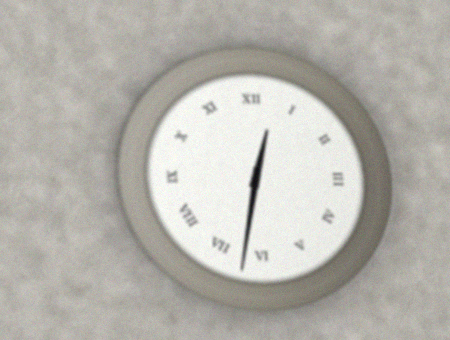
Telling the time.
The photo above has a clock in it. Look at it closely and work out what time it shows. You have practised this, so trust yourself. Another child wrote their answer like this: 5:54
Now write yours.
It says 12:32
